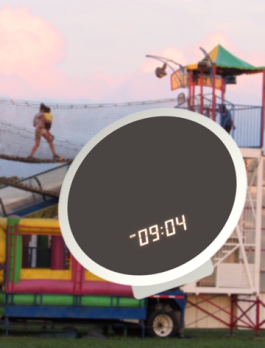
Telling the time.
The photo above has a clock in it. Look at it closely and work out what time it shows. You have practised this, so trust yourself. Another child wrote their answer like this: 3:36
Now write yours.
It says 9:04
